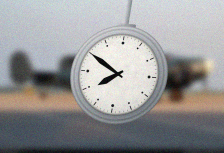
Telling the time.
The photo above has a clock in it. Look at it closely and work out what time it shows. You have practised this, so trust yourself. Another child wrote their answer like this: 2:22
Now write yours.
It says 7:50
